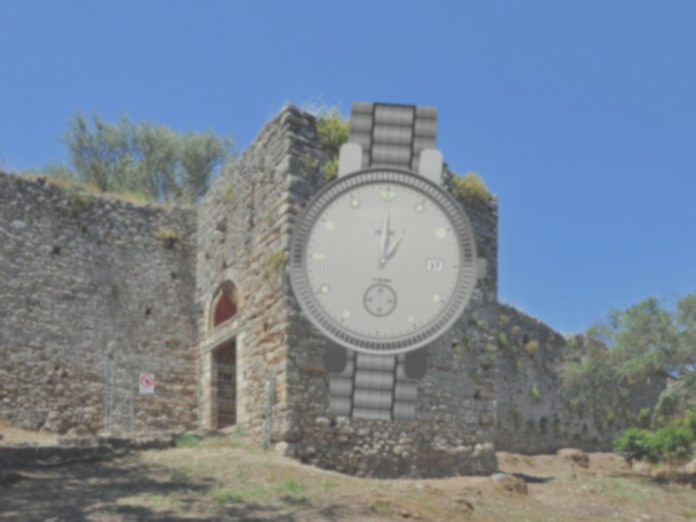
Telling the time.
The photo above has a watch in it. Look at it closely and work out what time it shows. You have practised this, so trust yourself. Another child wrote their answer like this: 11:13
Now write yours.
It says 1:00
